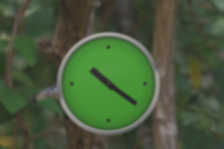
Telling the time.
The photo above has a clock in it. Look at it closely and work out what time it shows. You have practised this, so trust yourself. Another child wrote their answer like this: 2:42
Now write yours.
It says 10:21
